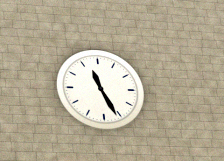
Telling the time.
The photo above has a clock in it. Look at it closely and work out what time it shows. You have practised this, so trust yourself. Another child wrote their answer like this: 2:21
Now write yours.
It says 11:26
